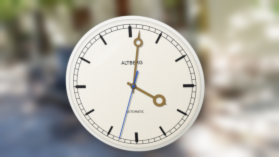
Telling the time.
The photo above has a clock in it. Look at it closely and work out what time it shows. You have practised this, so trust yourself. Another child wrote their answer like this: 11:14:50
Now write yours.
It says 4:01:33
